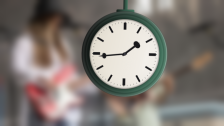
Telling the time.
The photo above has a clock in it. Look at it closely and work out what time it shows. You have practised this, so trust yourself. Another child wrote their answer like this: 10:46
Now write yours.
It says 1:44
